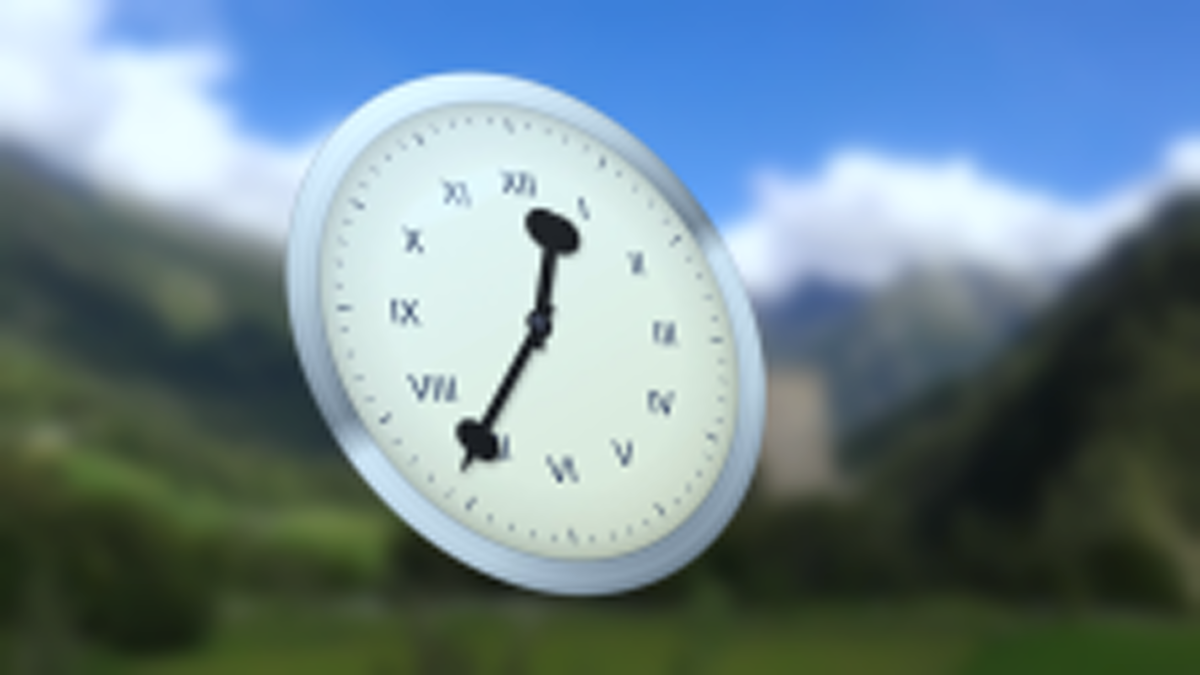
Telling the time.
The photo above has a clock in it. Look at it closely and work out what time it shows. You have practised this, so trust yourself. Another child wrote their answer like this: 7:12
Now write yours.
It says 12:36
